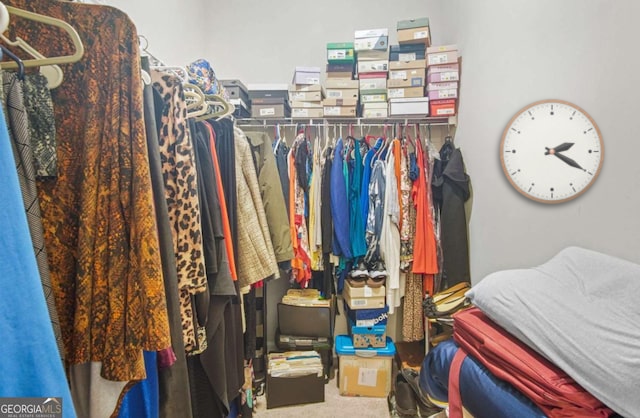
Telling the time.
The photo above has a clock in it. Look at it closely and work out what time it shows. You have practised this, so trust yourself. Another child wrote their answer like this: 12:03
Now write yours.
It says 2:20
